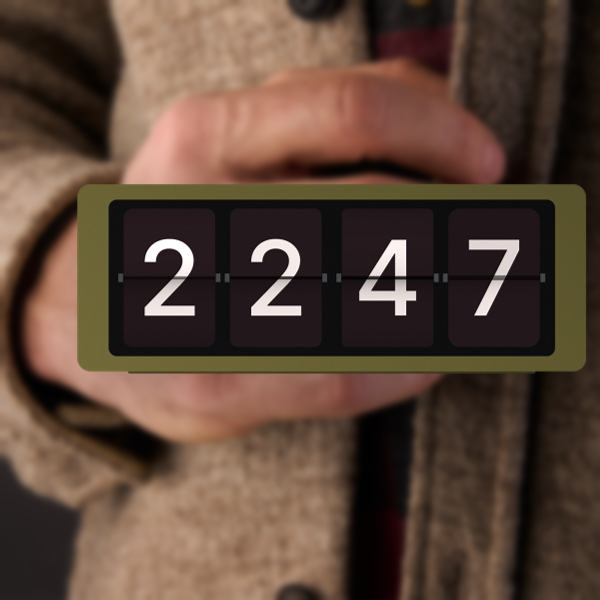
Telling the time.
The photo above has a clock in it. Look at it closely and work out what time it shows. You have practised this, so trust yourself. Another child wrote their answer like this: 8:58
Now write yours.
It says 22:47
